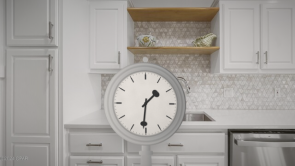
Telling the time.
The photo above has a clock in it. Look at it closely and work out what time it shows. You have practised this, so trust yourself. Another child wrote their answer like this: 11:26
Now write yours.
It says 1:31
